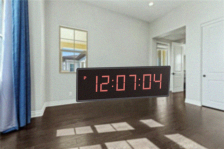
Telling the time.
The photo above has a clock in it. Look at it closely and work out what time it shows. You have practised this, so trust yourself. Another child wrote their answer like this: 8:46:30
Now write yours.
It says 12:07:04
